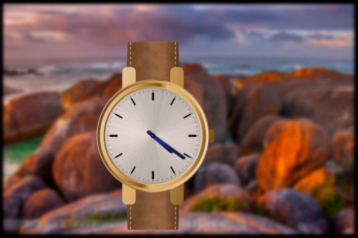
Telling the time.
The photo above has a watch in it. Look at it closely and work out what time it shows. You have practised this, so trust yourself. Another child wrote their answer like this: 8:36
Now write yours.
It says 4:21
